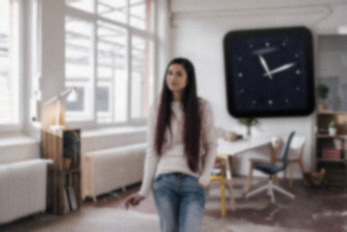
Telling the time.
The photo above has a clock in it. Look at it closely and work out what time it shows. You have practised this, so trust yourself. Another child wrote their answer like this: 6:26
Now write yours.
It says 11:12
